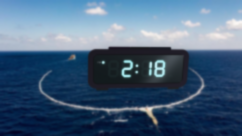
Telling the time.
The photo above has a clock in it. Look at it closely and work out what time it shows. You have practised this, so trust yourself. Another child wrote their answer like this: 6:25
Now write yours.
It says 2:18
